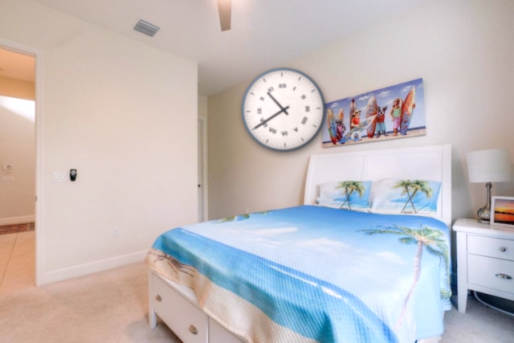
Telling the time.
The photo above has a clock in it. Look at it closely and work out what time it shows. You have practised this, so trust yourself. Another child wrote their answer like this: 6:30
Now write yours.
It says 10:40
